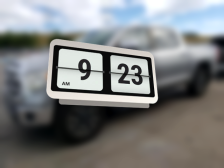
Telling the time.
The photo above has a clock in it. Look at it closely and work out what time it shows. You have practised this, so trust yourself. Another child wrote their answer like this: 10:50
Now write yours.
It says 9:23
